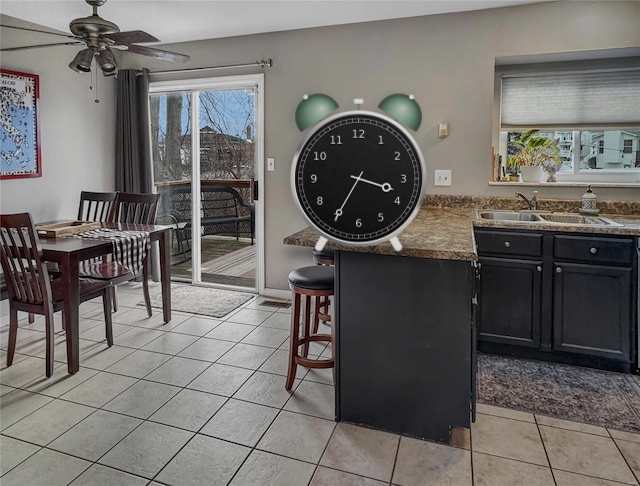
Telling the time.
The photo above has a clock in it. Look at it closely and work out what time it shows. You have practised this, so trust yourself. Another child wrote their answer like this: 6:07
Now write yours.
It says 3:35
